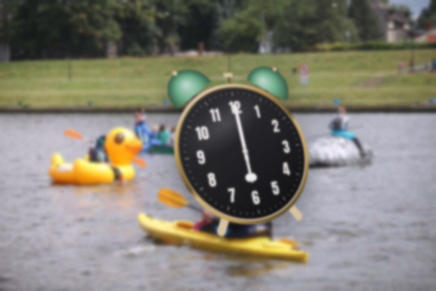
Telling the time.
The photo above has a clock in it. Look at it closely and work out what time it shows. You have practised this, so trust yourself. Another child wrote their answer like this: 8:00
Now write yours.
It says 6:00
